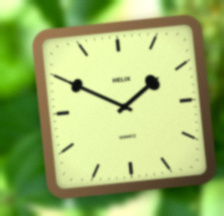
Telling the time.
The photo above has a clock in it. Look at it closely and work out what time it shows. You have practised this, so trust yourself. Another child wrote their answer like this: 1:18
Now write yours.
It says 1:50
